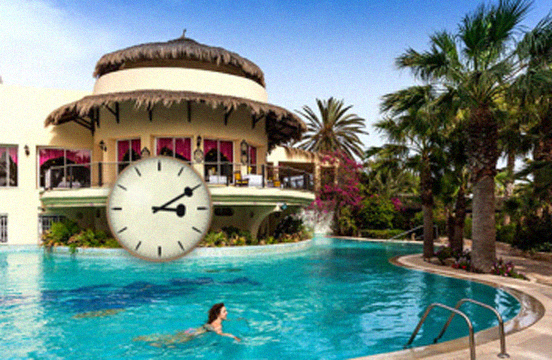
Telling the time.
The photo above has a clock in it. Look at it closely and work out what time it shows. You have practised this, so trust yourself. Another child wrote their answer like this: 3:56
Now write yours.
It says 3:10
